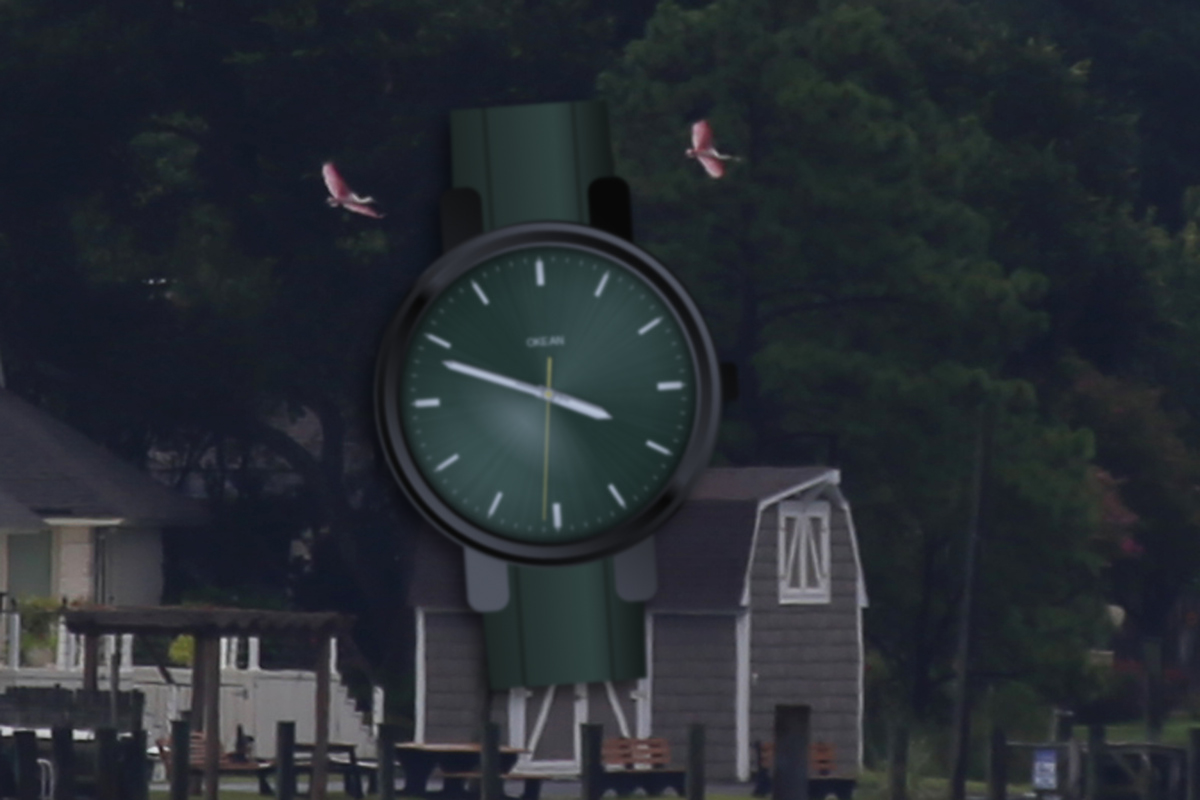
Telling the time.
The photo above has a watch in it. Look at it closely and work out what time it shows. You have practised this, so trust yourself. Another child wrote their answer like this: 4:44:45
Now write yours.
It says 3:48:31
